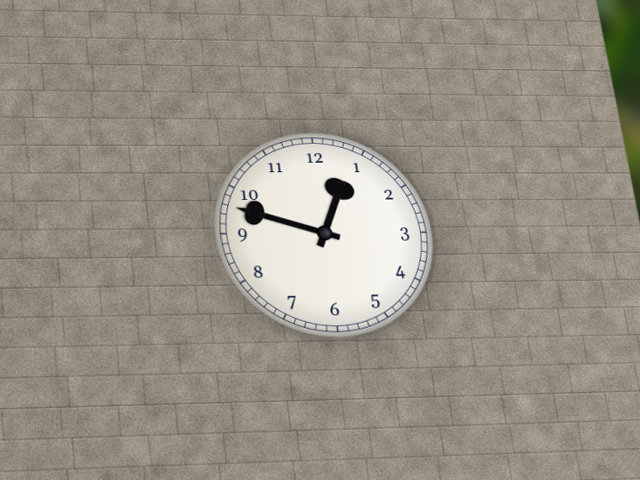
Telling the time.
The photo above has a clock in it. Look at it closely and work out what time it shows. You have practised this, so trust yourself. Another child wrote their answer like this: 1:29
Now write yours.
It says 12:48
